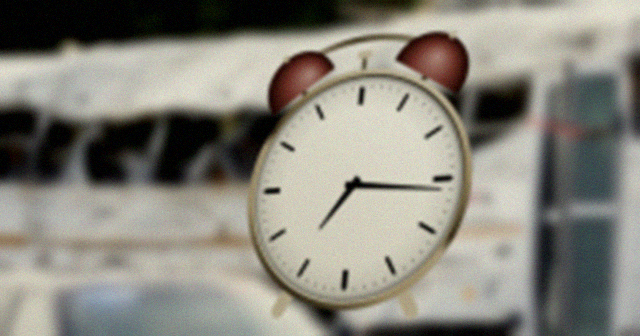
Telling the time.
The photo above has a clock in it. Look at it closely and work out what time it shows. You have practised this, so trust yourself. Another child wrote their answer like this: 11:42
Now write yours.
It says 7:16
